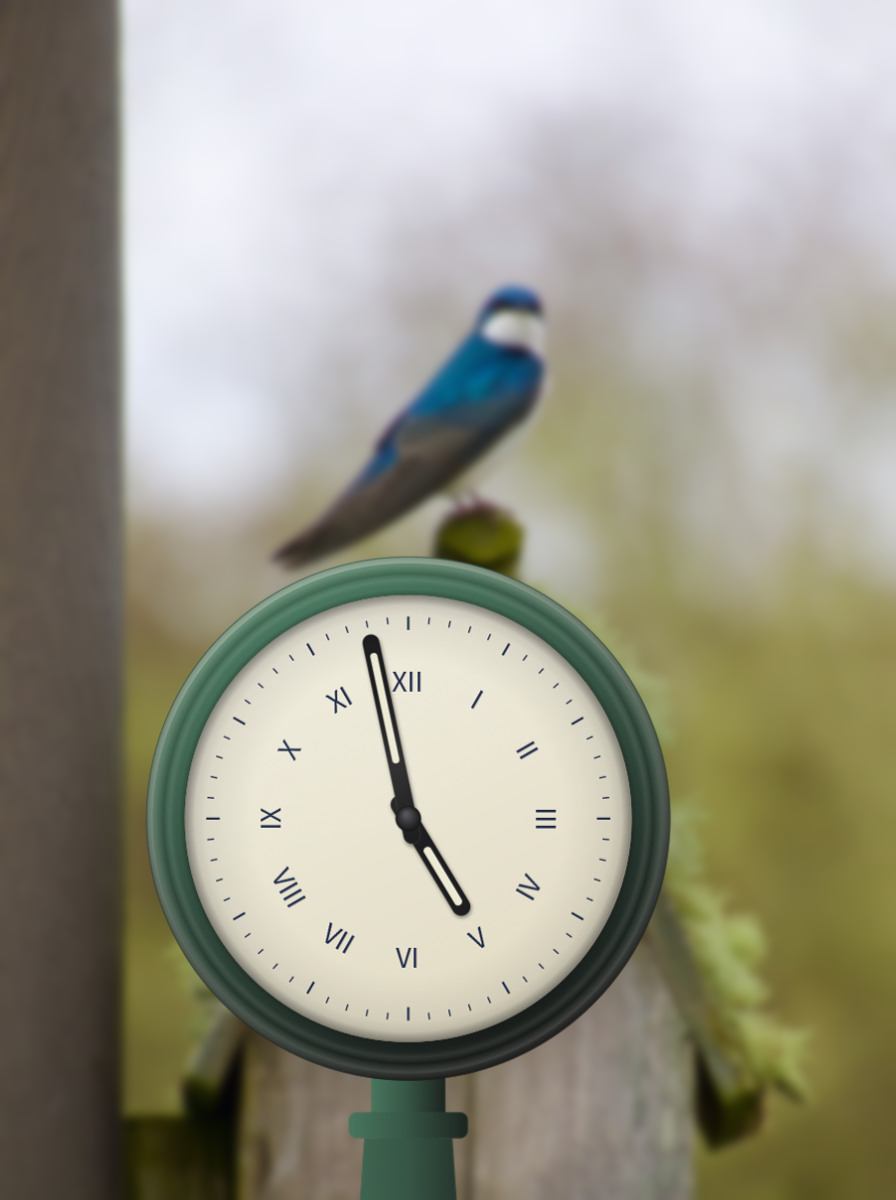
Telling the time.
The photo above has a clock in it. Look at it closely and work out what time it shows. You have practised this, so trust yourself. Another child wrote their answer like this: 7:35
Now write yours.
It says 4:58
